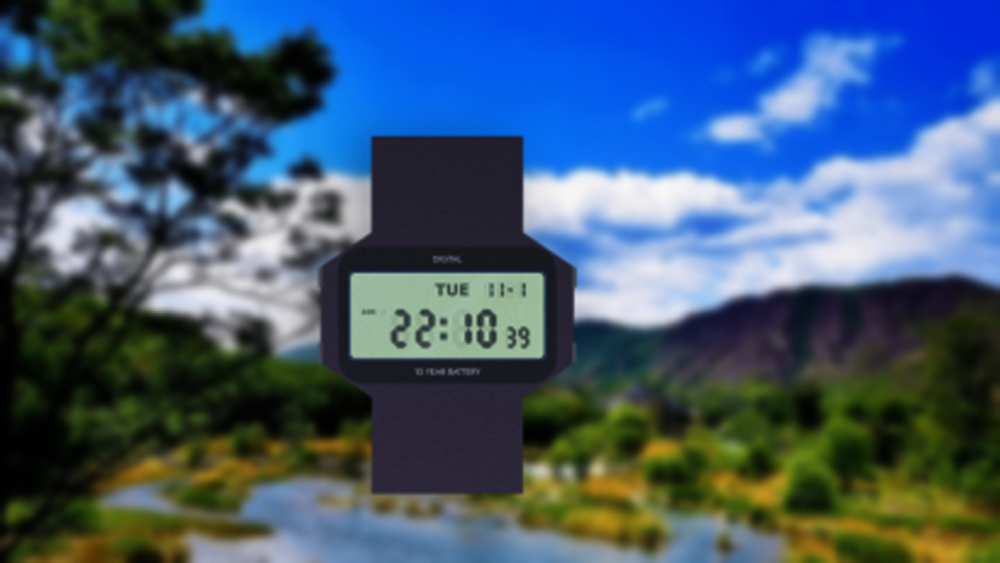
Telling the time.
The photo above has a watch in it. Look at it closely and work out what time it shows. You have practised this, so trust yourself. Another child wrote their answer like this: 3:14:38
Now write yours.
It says 22:10:39
